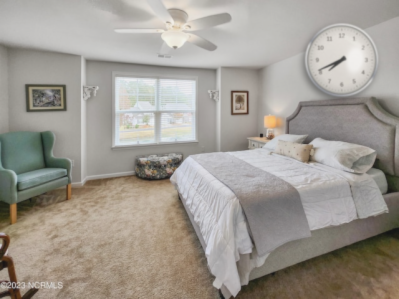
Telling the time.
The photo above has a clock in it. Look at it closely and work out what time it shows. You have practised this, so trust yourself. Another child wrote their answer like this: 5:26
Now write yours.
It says 7:41
